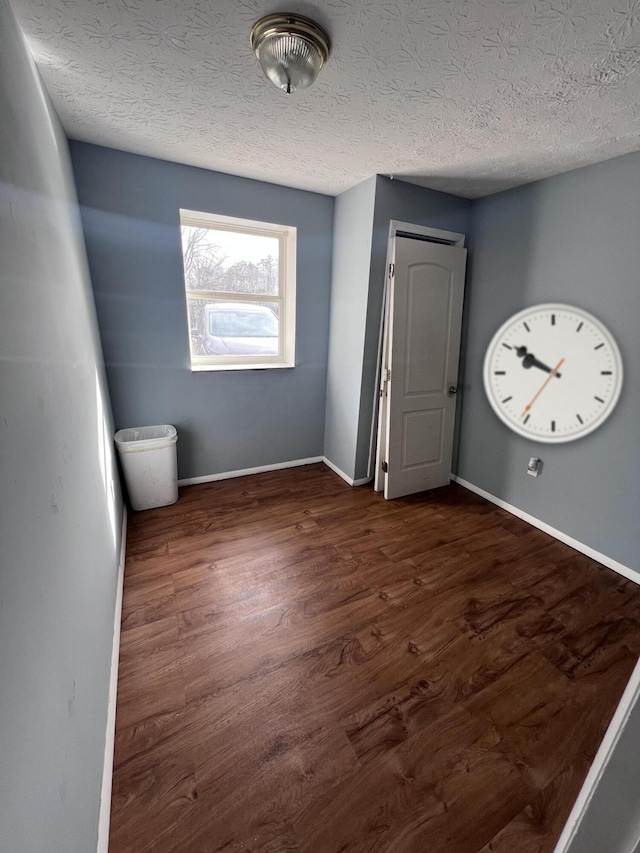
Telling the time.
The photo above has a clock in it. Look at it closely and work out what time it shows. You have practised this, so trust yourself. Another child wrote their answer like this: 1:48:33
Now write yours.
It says 9:50:36
